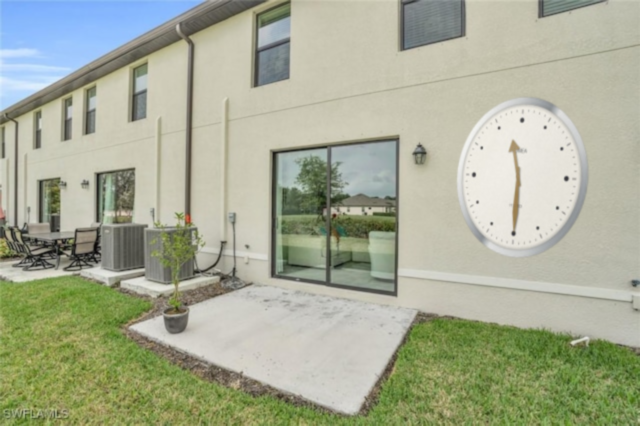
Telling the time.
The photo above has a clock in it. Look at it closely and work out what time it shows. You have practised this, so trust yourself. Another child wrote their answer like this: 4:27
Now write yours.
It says 11:30
